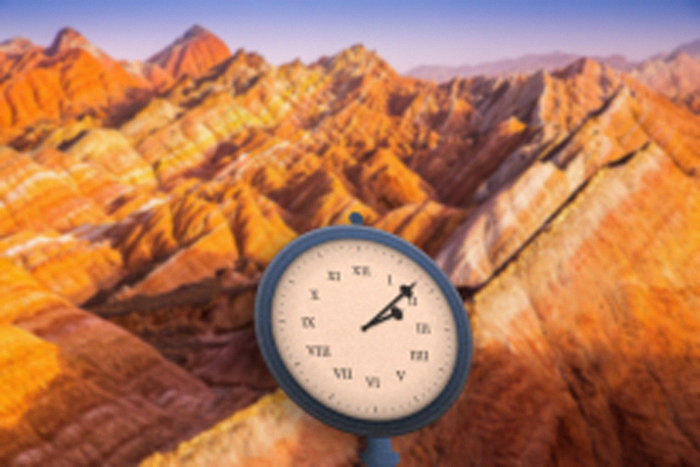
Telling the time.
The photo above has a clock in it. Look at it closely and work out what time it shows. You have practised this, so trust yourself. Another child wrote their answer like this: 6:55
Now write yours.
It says 2:08
